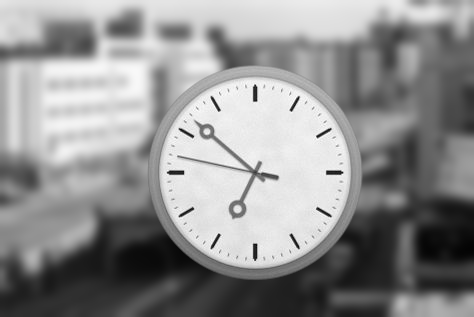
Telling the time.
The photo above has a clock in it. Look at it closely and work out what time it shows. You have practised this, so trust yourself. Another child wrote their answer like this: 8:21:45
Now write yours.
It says 6:51:47
